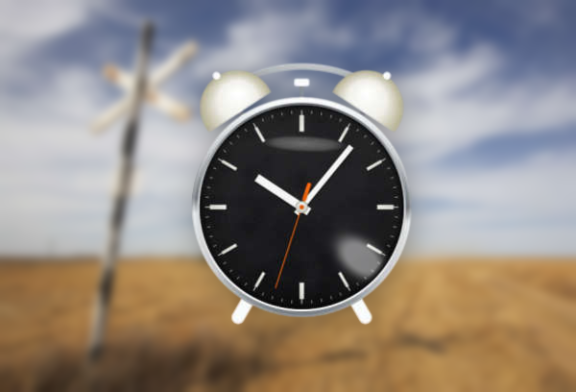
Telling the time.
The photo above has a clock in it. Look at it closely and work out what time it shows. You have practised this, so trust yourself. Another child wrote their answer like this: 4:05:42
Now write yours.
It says 10:06:33
